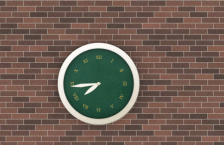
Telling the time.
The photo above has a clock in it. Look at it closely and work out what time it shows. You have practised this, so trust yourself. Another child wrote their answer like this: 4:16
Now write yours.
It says 7:44
